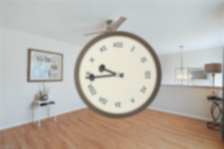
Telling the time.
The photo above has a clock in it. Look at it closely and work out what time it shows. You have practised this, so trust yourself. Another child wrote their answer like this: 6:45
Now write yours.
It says 9:44
